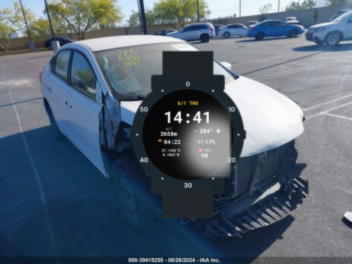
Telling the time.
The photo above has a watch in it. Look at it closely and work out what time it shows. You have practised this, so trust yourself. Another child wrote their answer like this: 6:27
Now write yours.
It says 14:41
